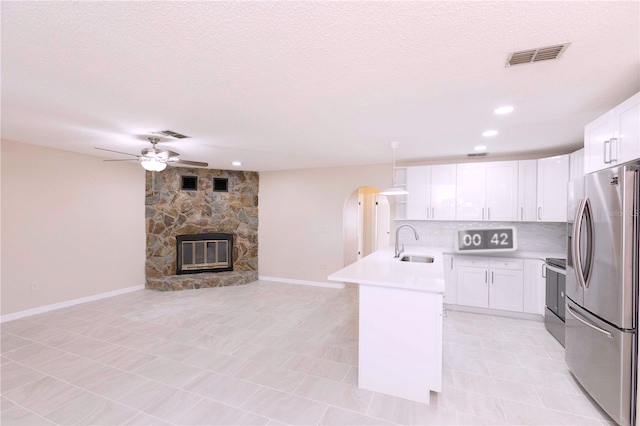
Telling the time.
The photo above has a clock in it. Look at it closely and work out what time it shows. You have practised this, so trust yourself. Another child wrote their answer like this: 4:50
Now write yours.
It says 0:42
